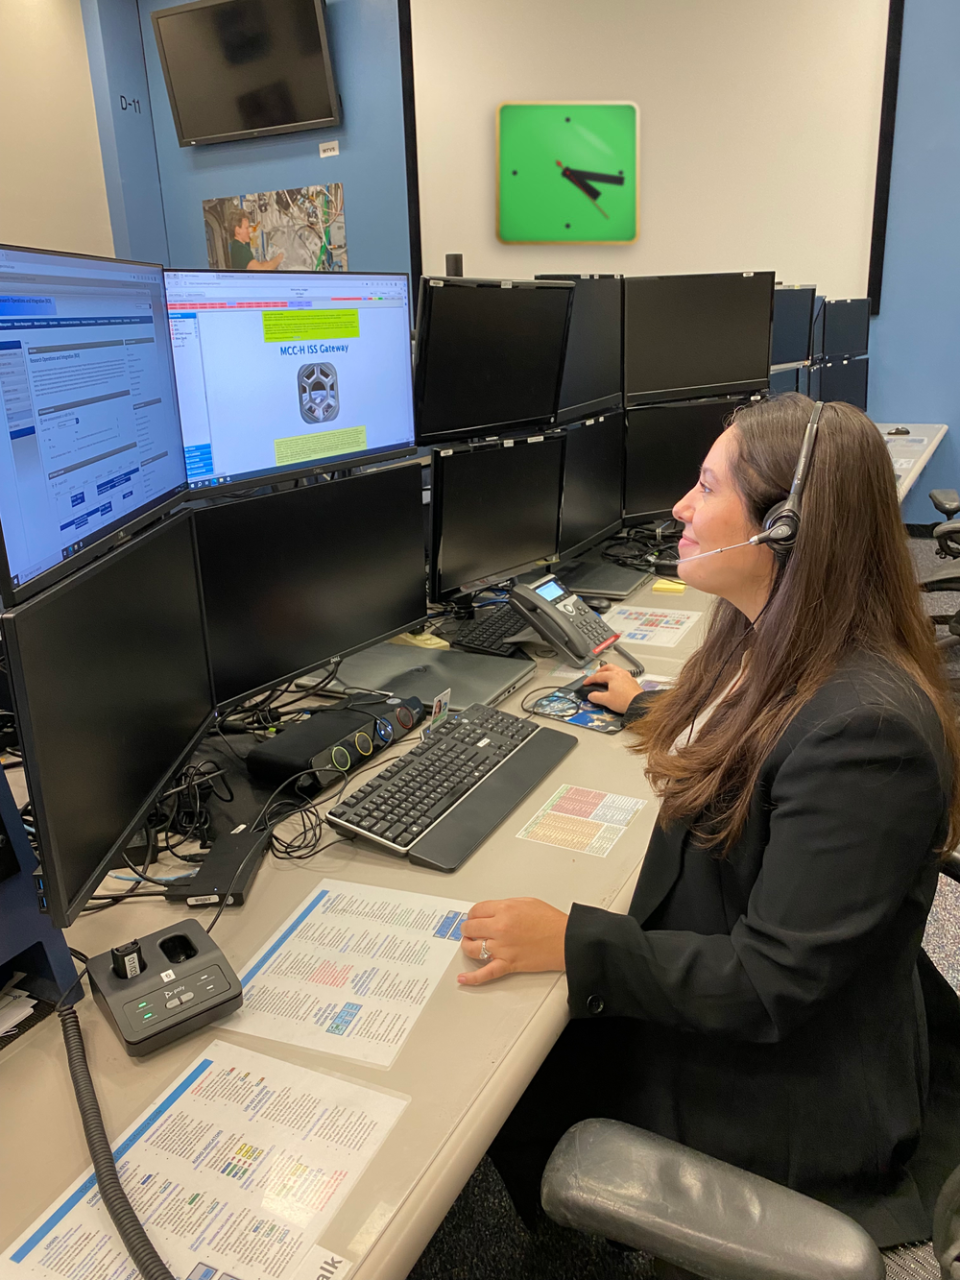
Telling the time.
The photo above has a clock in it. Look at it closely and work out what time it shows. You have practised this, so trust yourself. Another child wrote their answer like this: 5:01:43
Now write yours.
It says 4:16:23
